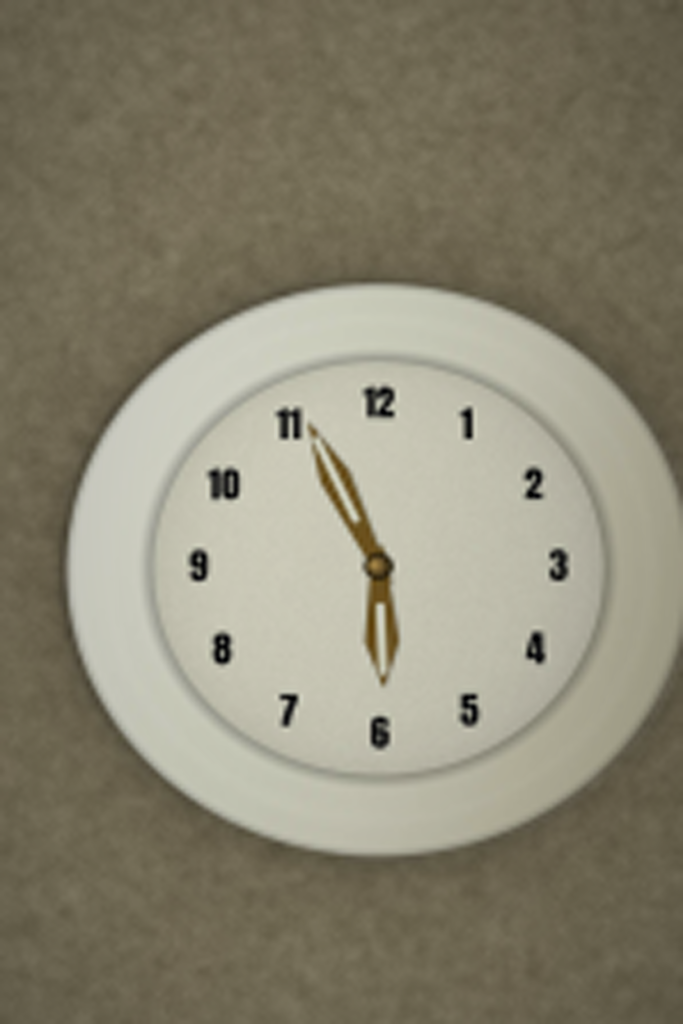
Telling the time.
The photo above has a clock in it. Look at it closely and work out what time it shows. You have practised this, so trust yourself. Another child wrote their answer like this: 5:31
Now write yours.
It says 5:56
